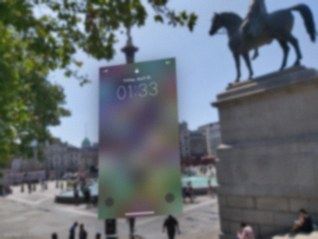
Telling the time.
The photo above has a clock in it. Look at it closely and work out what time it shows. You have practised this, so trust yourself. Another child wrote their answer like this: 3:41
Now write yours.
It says 1:33
